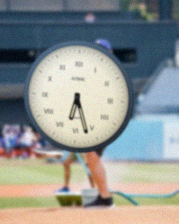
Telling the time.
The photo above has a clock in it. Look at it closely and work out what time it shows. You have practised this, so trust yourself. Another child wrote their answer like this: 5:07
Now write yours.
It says 6:27
